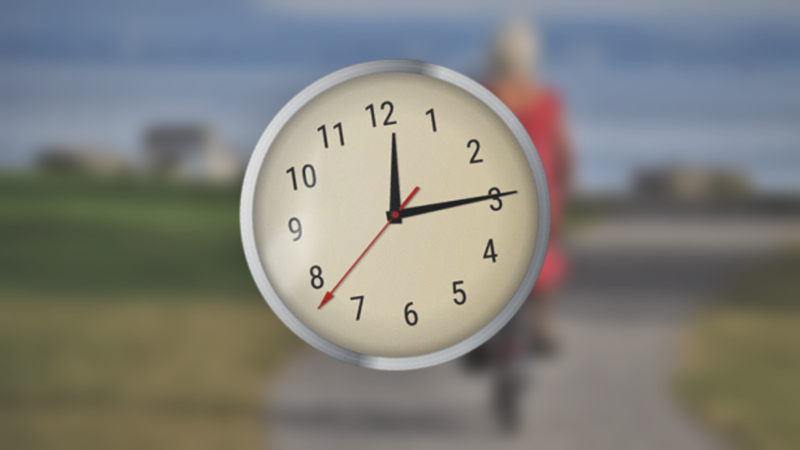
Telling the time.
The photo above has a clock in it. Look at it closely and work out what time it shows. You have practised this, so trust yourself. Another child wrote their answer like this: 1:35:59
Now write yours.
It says 12:14:38
